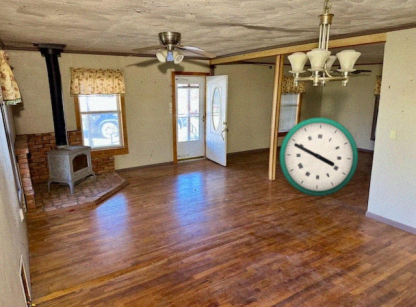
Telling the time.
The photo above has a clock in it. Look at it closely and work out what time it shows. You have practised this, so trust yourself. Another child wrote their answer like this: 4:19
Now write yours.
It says 3:49
